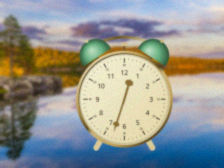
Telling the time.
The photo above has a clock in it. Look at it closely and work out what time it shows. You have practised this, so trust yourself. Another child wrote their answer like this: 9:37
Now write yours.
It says 12:33
